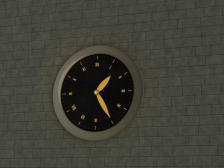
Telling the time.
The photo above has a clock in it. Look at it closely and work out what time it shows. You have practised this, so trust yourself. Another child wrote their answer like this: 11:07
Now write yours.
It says 1:25
